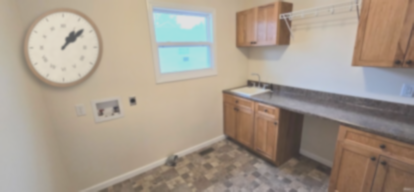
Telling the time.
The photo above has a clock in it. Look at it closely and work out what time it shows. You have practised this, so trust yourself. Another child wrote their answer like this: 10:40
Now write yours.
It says 1:08
